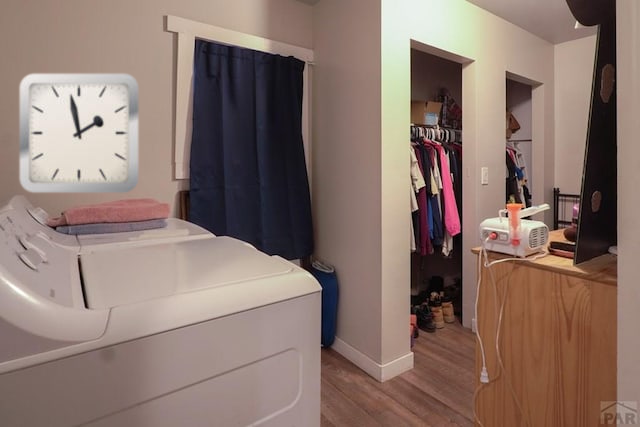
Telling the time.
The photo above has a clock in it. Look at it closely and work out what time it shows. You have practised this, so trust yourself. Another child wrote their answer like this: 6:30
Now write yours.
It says 1:58
